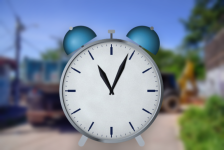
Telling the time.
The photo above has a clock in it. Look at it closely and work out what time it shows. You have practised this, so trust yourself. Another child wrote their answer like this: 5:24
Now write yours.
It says 11:04
